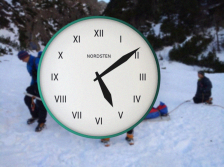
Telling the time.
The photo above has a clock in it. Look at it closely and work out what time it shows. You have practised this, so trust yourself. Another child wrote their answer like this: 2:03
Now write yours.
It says 5:09
